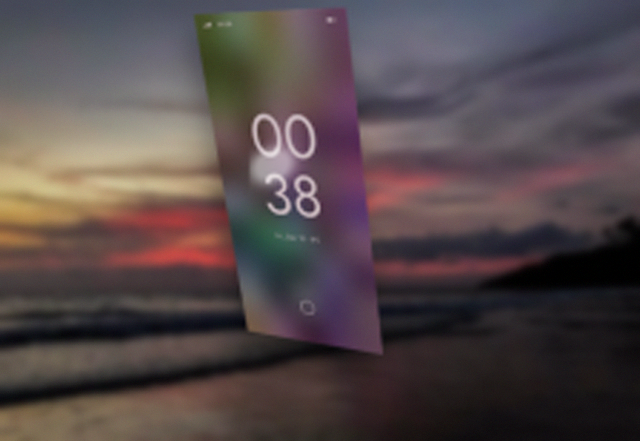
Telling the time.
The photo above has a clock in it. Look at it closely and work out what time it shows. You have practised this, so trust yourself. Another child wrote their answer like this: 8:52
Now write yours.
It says 0:38
